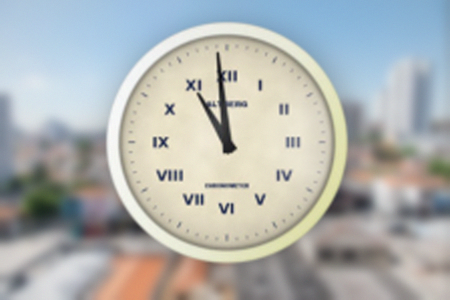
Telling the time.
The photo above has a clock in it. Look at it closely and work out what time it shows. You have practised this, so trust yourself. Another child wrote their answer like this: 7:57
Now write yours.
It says 10:59
